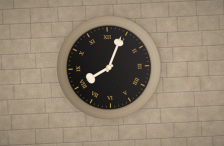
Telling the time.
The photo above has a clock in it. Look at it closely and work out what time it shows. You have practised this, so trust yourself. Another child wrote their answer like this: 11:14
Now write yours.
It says 8:04
